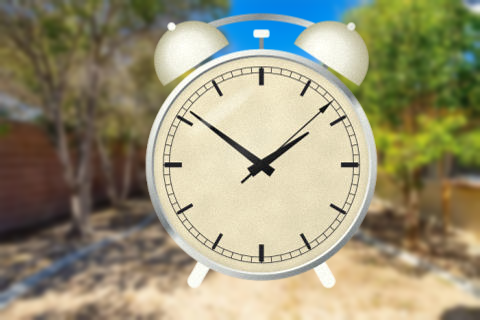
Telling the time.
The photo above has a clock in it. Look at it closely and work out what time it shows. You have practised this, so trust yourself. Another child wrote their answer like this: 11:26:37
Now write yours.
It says 1:51:08
